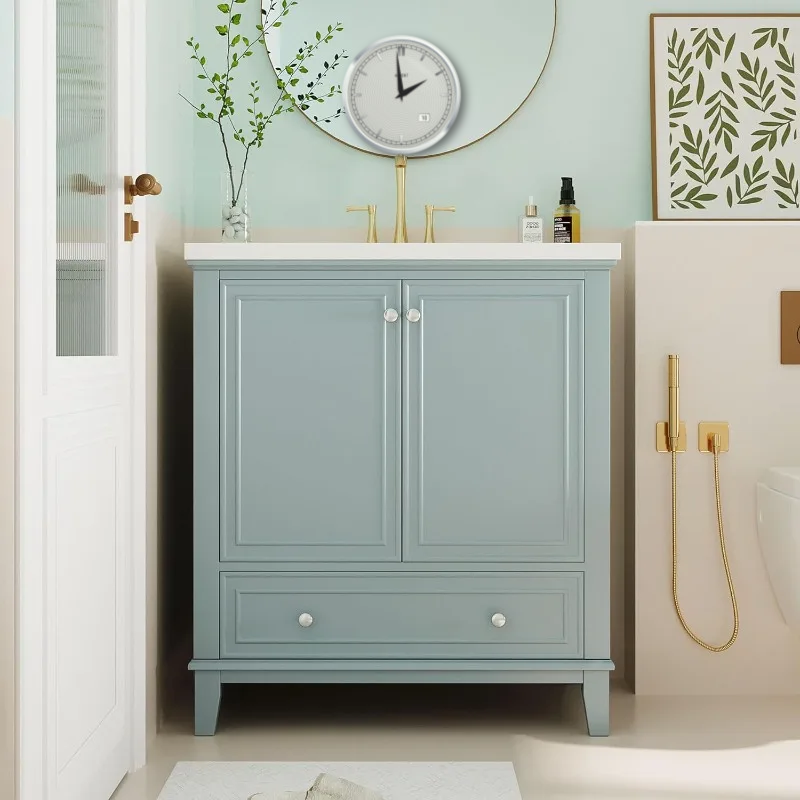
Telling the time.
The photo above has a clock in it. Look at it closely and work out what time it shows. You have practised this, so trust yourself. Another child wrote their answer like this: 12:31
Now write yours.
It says 1:59
